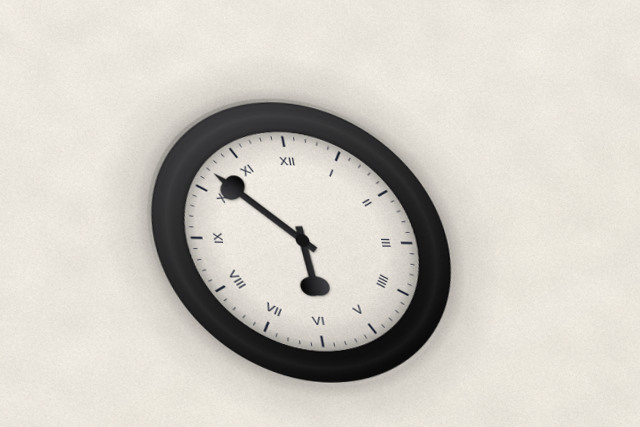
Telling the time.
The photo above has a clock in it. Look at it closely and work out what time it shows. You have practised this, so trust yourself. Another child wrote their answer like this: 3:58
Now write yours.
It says 5:52
